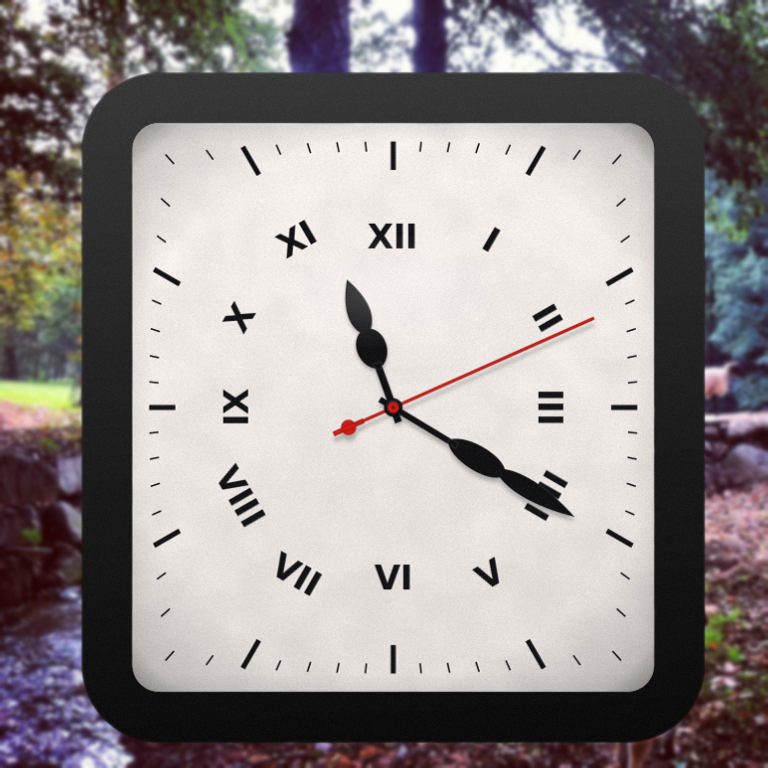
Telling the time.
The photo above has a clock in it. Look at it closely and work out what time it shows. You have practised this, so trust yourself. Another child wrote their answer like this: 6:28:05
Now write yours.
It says 11:20:11
